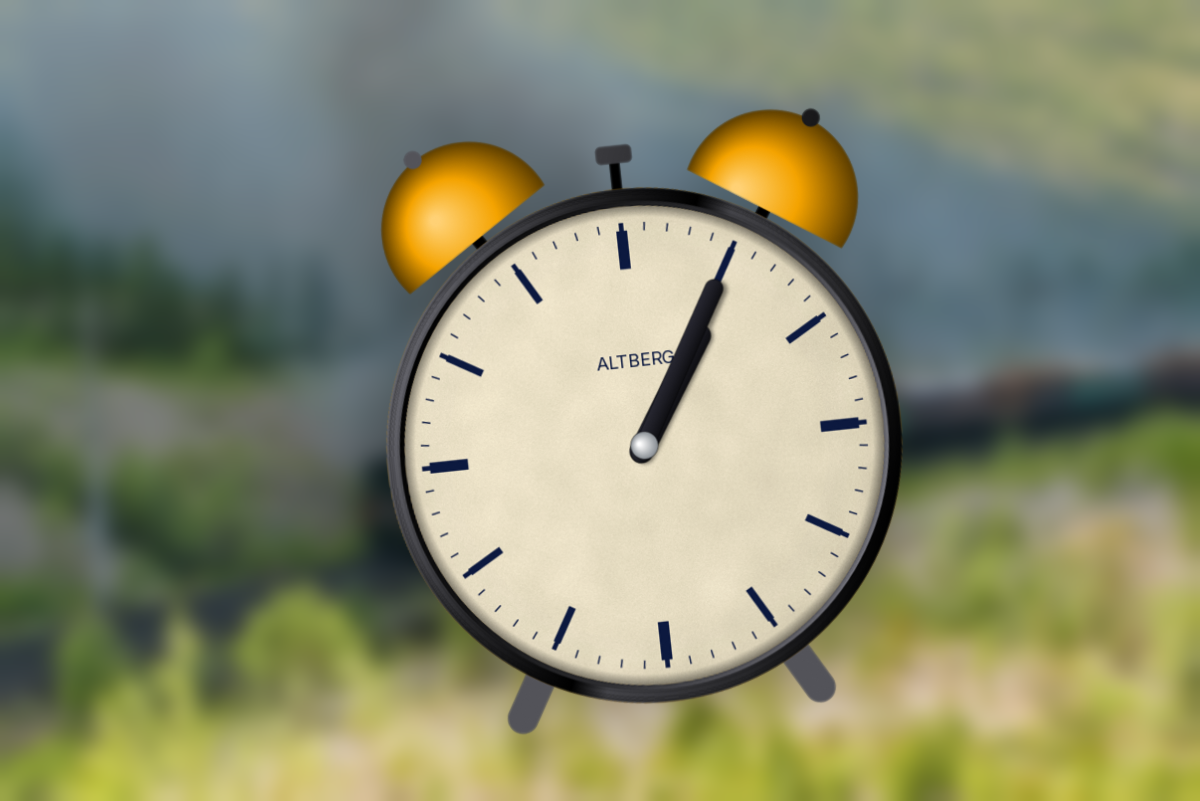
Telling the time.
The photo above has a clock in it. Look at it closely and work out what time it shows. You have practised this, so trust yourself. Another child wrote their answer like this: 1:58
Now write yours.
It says 1:05
